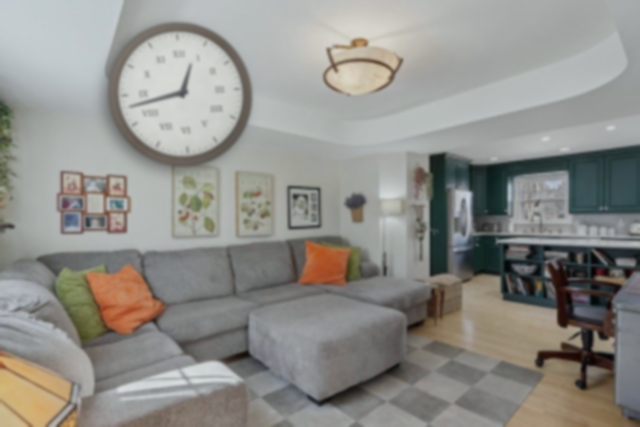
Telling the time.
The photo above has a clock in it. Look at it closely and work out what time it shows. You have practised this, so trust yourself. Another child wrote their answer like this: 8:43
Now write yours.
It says 12:43
